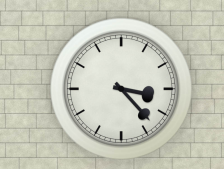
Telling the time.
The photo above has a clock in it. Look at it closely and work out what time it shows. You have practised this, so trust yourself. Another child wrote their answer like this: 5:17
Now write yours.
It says 3:23
